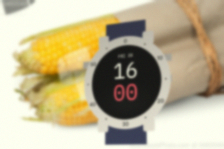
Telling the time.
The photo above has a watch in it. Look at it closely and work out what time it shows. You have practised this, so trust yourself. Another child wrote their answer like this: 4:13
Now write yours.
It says 16:00
